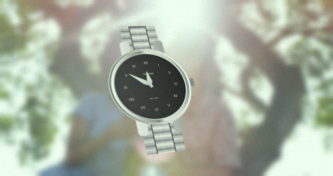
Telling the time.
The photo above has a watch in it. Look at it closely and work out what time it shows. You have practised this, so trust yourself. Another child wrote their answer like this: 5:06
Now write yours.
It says 11:51
